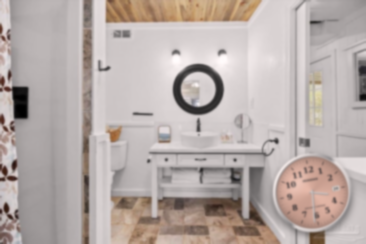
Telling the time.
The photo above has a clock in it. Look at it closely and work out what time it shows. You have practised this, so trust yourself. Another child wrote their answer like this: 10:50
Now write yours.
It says 3:31
